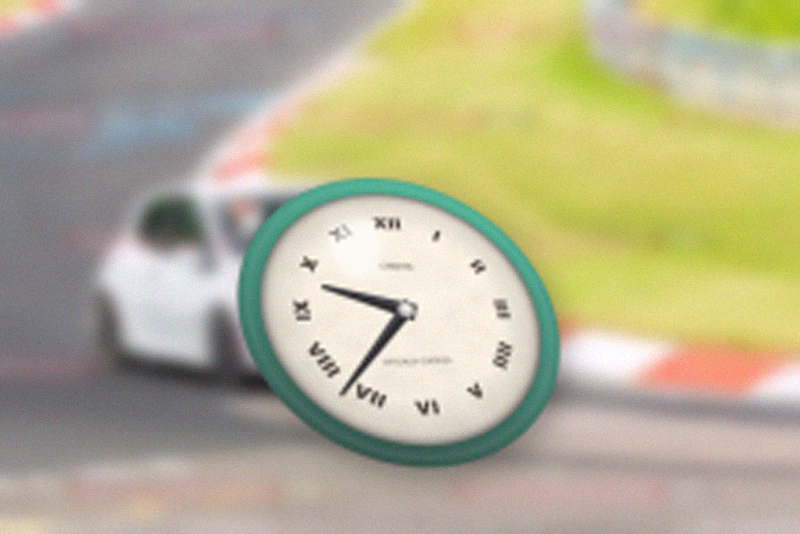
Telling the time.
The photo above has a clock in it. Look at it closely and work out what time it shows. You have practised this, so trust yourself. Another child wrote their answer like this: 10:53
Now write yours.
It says 9:37
